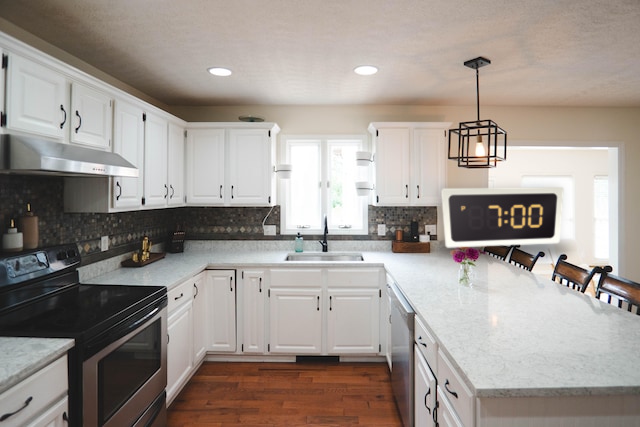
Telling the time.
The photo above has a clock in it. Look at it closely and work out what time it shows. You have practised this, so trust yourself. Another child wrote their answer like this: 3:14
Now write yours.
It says 7:00
